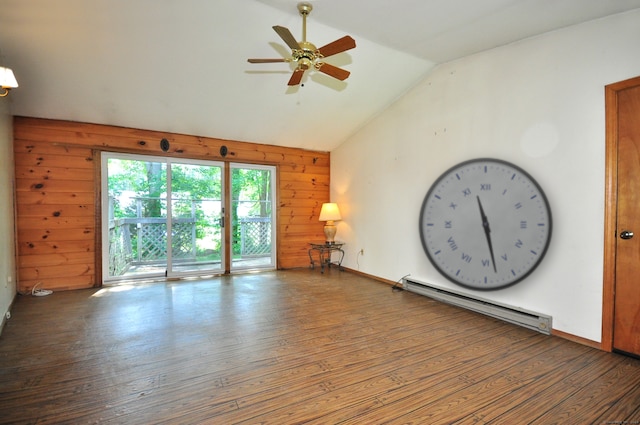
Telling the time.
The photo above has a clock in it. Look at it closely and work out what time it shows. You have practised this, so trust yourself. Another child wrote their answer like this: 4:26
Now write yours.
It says 11:28
